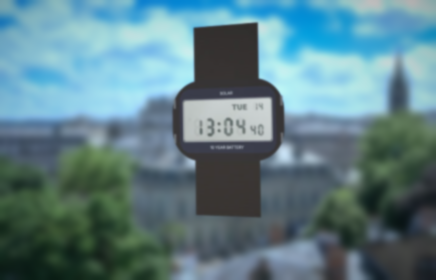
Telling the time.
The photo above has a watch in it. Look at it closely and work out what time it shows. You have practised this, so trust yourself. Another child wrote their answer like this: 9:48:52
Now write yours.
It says 13:04:40
